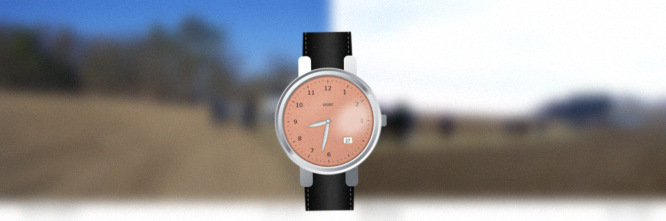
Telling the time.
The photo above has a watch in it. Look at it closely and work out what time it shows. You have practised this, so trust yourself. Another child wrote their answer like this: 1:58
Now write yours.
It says 8:32
